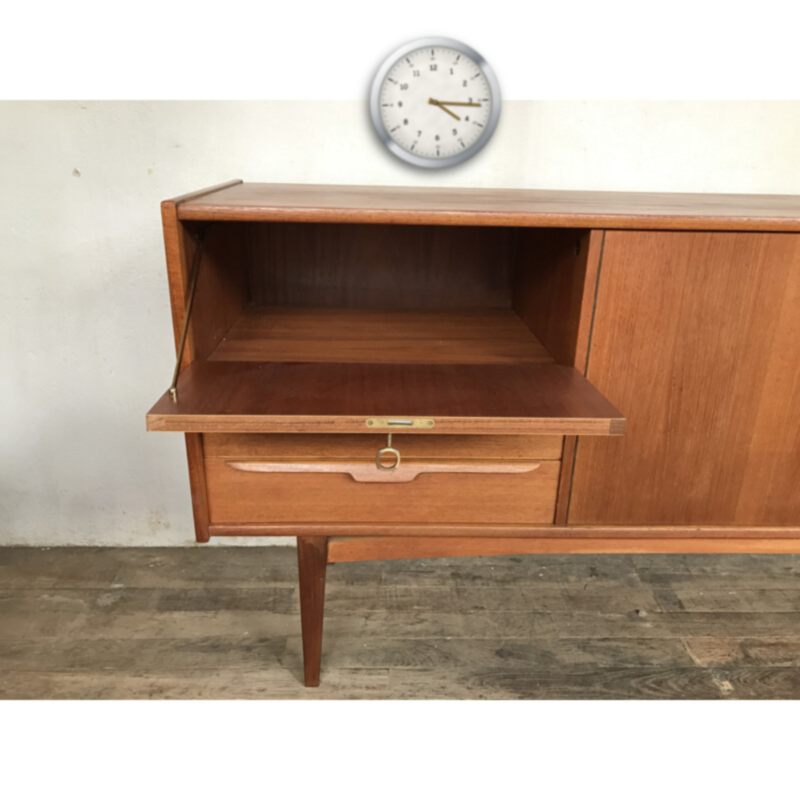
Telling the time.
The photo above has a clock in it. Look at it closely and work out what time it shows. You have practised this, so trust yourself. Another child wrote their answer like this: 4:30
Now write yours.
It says 4:16
